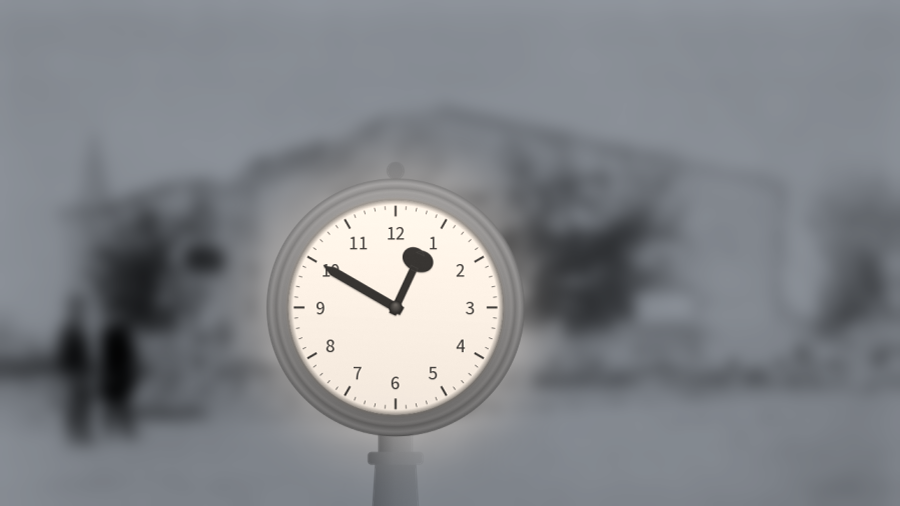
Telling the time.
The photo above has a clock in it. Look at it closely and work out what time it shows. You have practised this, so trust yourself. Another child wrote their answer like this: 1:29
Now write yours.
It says 12:50
